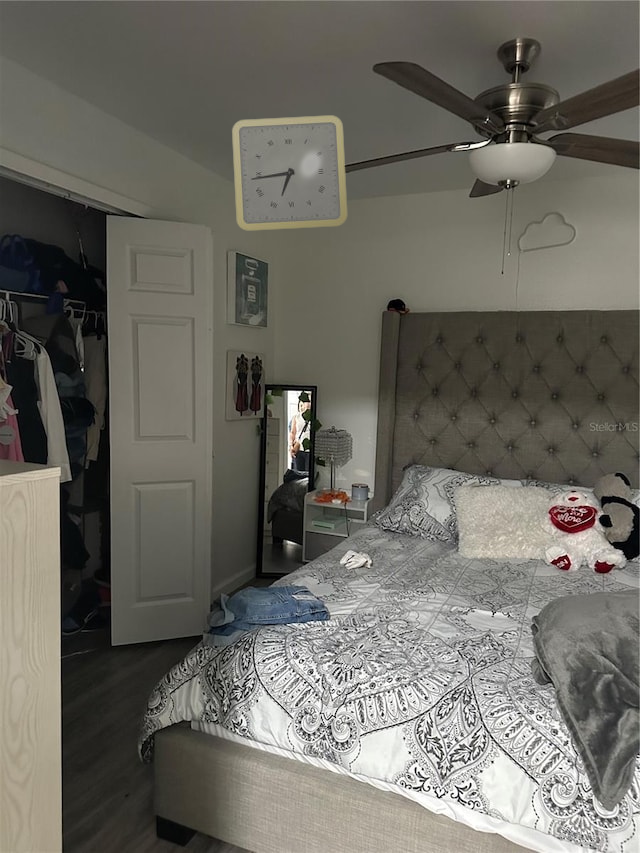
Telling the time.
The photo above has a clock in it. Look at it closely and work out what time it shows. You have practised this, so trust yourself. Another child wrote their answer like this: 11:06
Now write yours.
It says 6:44
